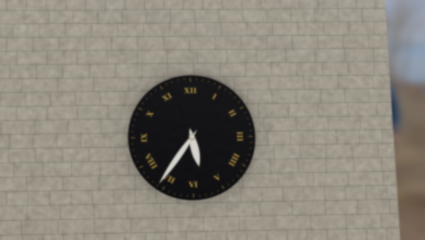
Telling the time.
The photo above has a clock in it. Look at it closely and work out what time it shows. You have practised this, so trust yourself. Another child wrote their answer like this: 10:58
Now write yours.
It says 5:36
